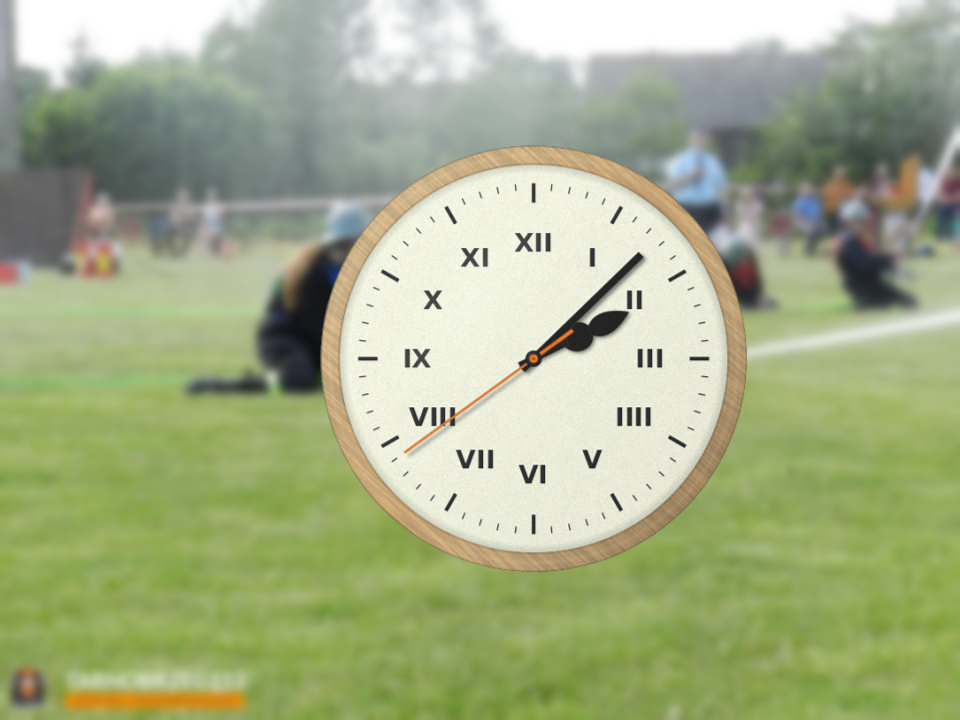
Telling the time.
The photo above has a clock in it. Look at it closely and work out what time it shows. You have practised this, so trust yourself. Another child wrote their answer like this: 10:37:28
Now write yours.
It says 2:07:39
